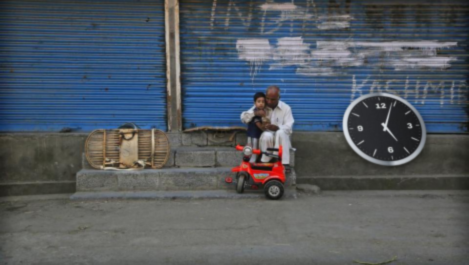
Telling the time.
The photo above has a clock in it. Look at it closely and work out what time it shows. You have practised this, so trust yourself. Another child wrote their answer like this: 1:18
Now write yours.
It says 5:04
